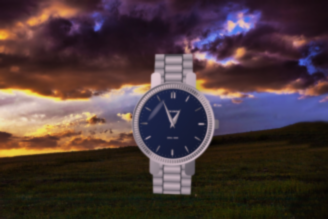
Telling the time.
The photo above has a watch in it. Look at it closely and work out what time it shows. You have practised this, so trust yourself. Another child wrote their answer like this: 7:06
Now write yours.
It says 12:56
